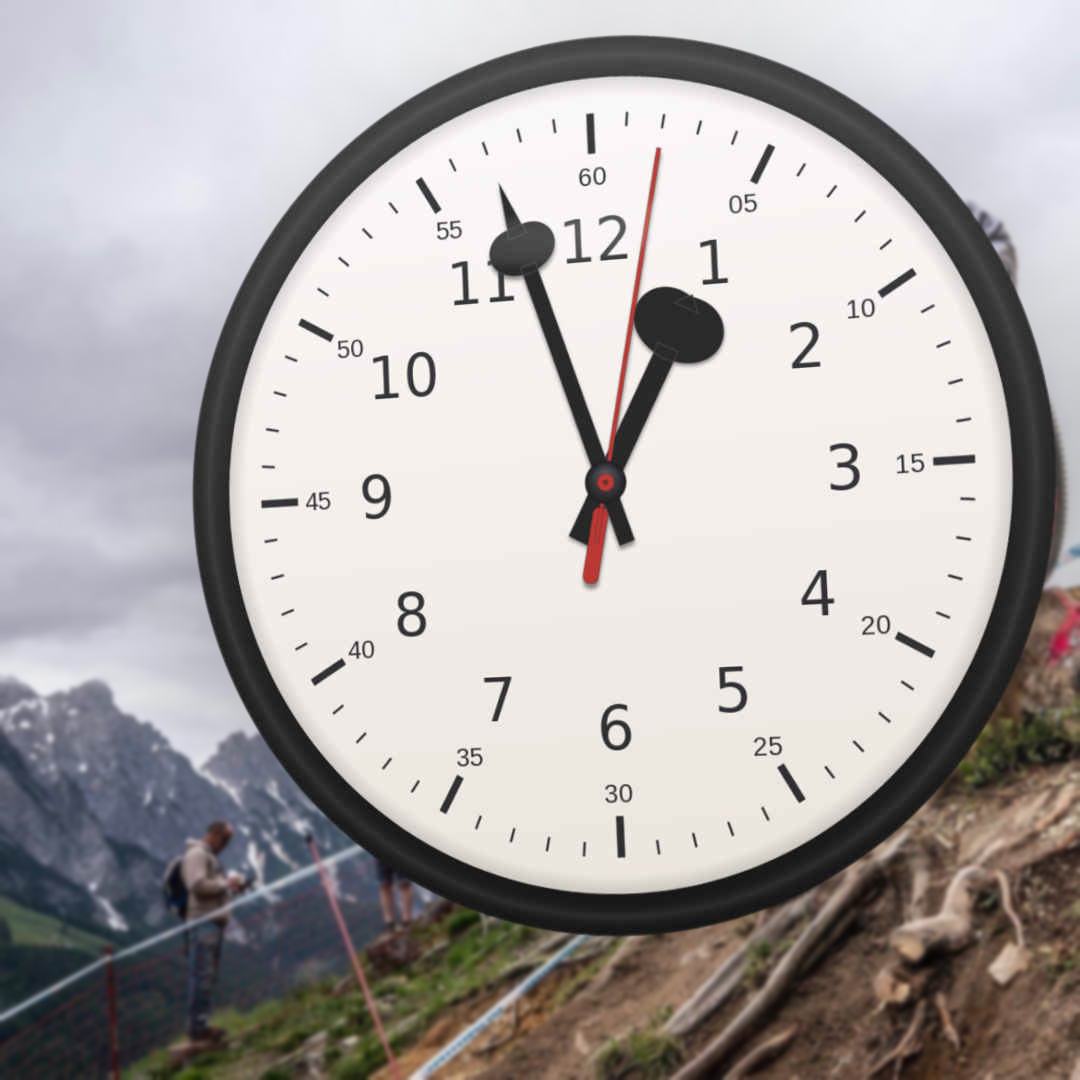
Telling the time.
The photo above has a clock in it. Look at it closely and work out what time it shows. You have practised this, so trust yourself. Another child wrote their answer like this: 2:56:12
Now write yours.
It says 12:57:02
